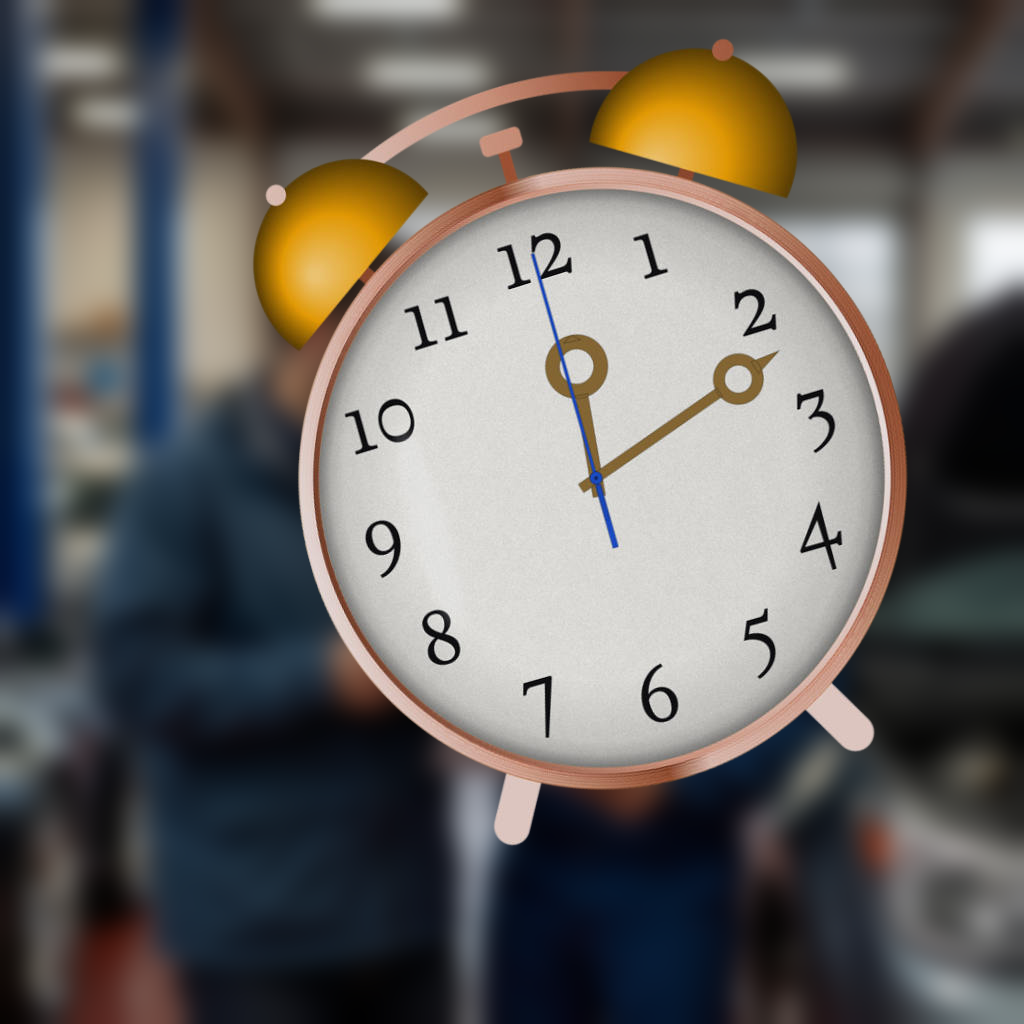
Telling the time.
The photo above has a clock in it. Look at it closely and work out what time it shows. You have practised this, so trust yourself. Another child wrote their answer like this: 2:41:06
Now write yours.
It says 12:12:00
